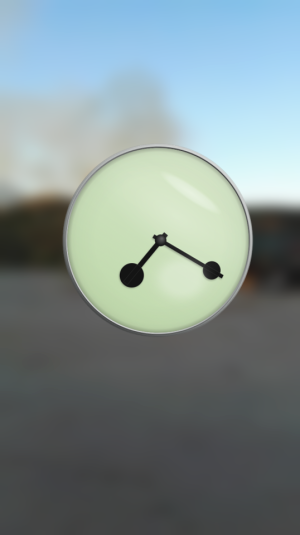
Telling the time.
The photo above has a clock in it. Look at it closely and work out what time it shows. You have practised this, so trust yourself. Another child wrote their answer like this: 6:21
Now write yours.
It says 7:20
